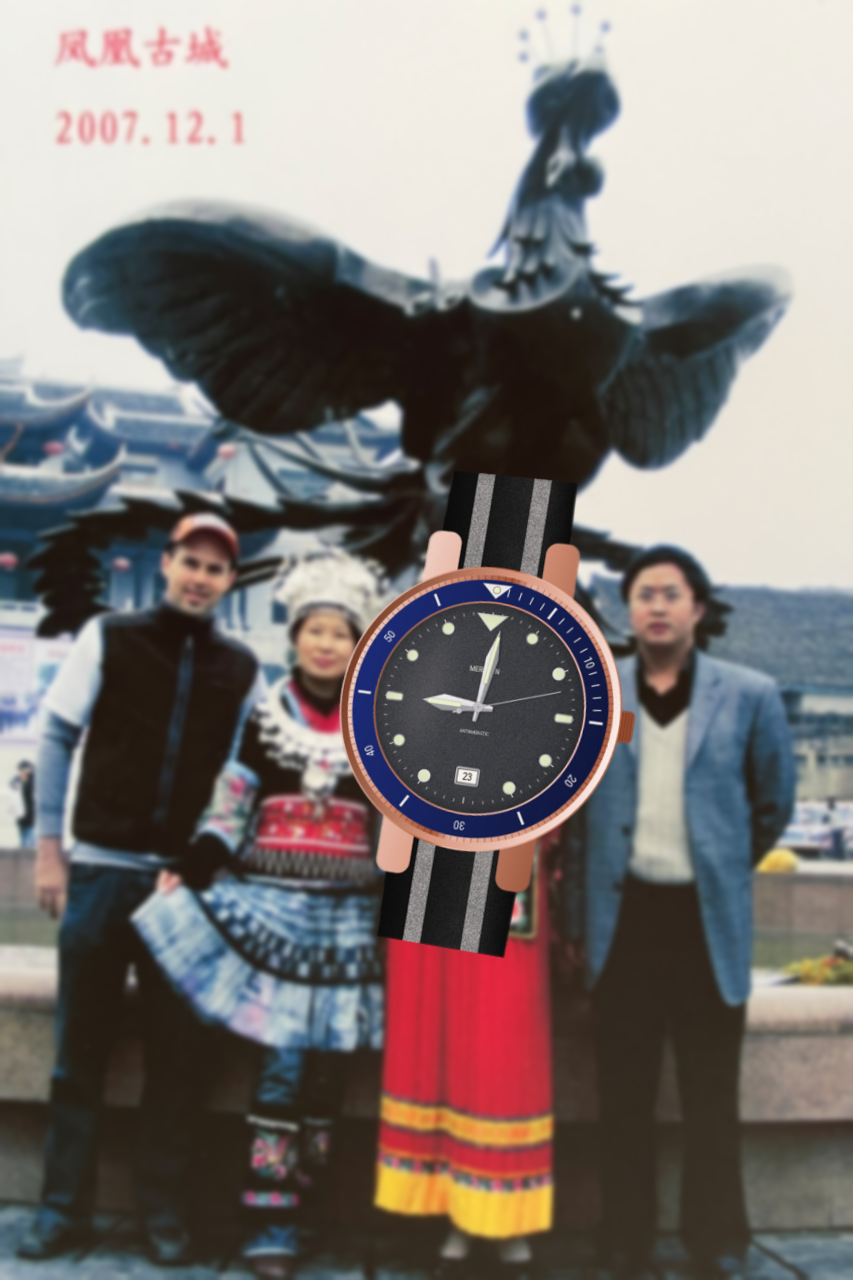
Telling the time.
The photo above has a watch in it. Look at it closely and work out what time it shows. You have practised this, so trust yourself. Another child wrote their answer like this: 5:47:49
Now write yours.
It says 9:01:12
